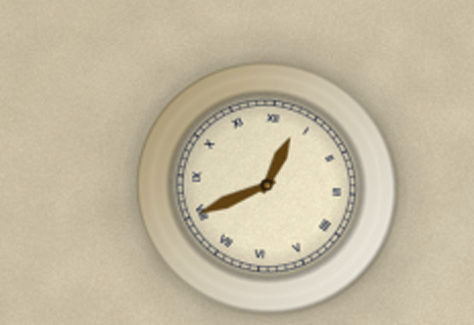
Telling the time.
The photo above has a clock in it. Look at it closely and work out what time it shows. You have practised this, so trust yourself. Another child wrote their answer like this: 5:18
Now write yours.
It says 12:40
